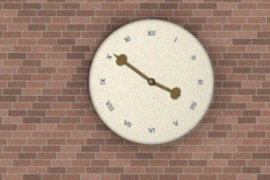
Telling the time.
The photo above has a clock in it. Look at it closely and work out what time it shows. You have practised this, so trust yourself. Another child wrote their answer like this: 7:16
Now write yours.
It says 3:51
